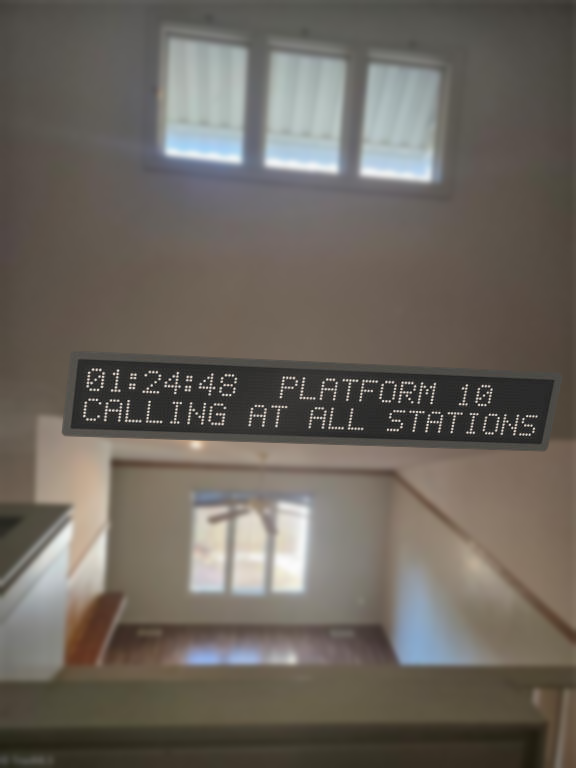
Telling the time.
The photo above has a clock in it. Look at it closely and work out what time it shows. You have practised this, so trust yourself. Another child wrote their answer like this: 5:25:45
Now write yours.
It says 1:24:48
